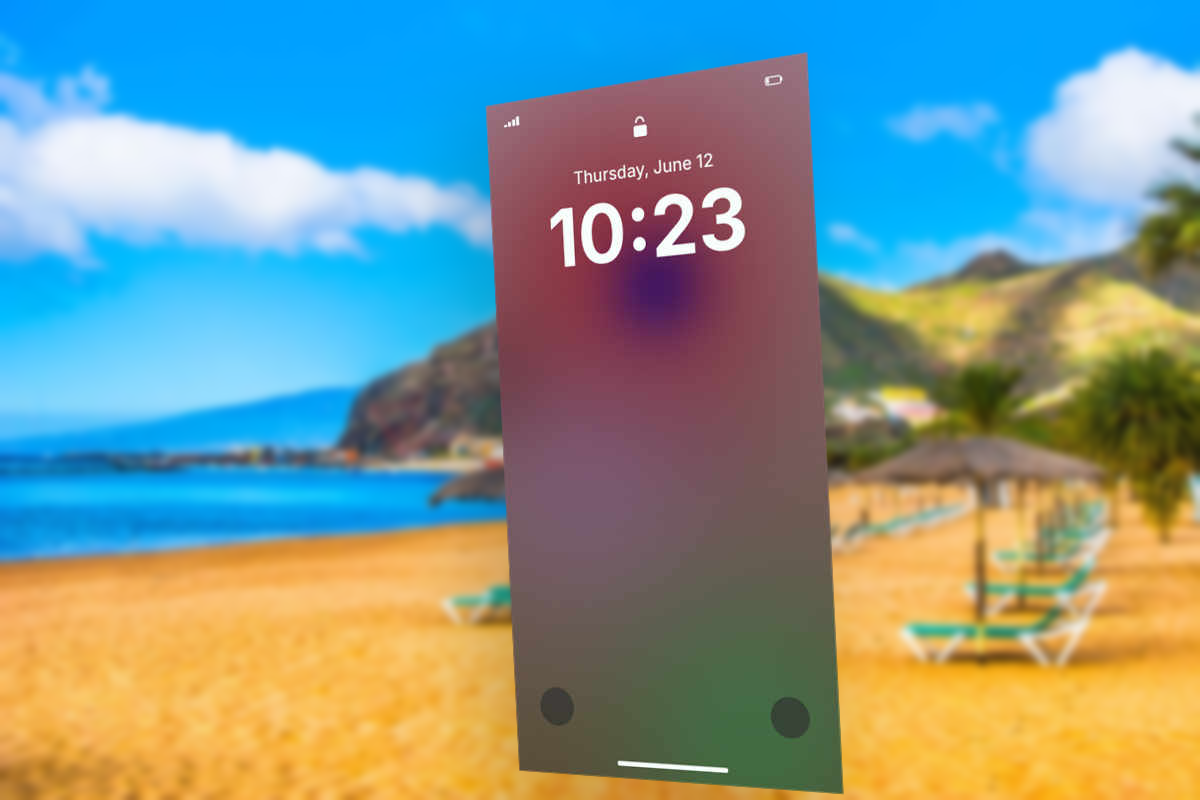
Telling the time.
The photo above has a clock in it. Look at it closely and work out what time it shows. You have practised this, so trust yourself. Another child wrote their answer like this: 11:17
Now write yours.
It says 10:23
